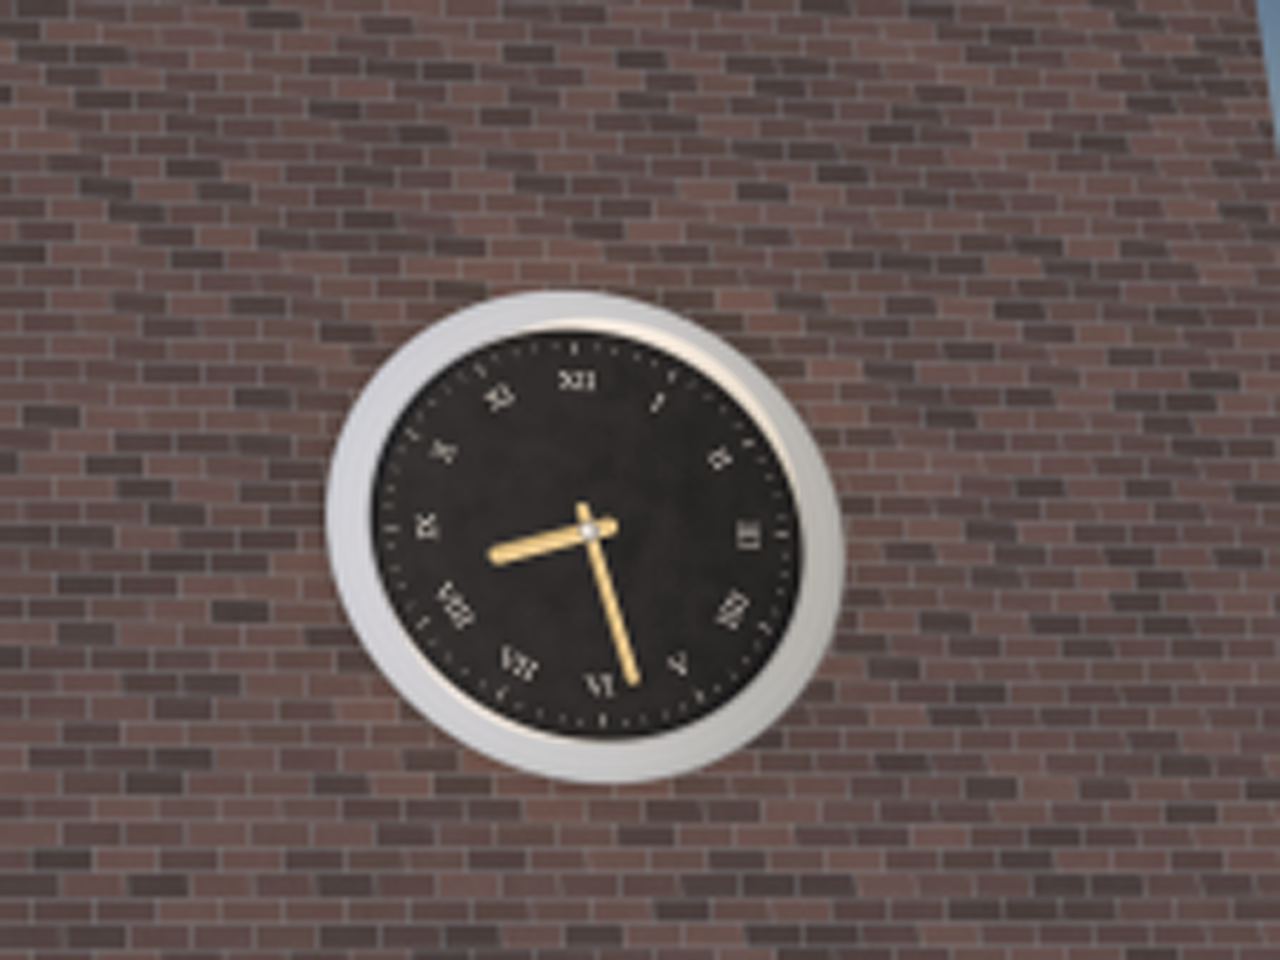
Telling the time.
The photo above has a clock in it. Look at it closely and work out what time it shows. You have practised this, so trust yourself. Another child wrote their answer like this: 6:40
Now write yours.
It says 8:28
